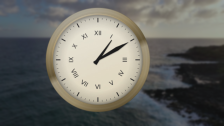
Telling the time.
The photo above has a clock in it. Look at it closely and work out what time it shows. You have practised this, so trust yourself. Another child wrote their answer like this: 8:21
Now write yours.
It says 1:10
